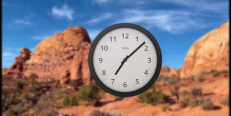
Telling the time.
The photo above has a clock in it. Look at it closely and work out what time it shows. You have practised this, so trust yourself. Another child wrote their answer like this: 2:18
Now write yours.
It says 7:08
